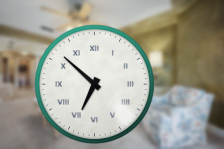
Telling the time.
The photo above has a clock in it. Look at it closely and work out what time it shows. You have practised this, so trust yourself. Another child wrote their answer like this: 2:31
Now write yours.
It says 6:52
